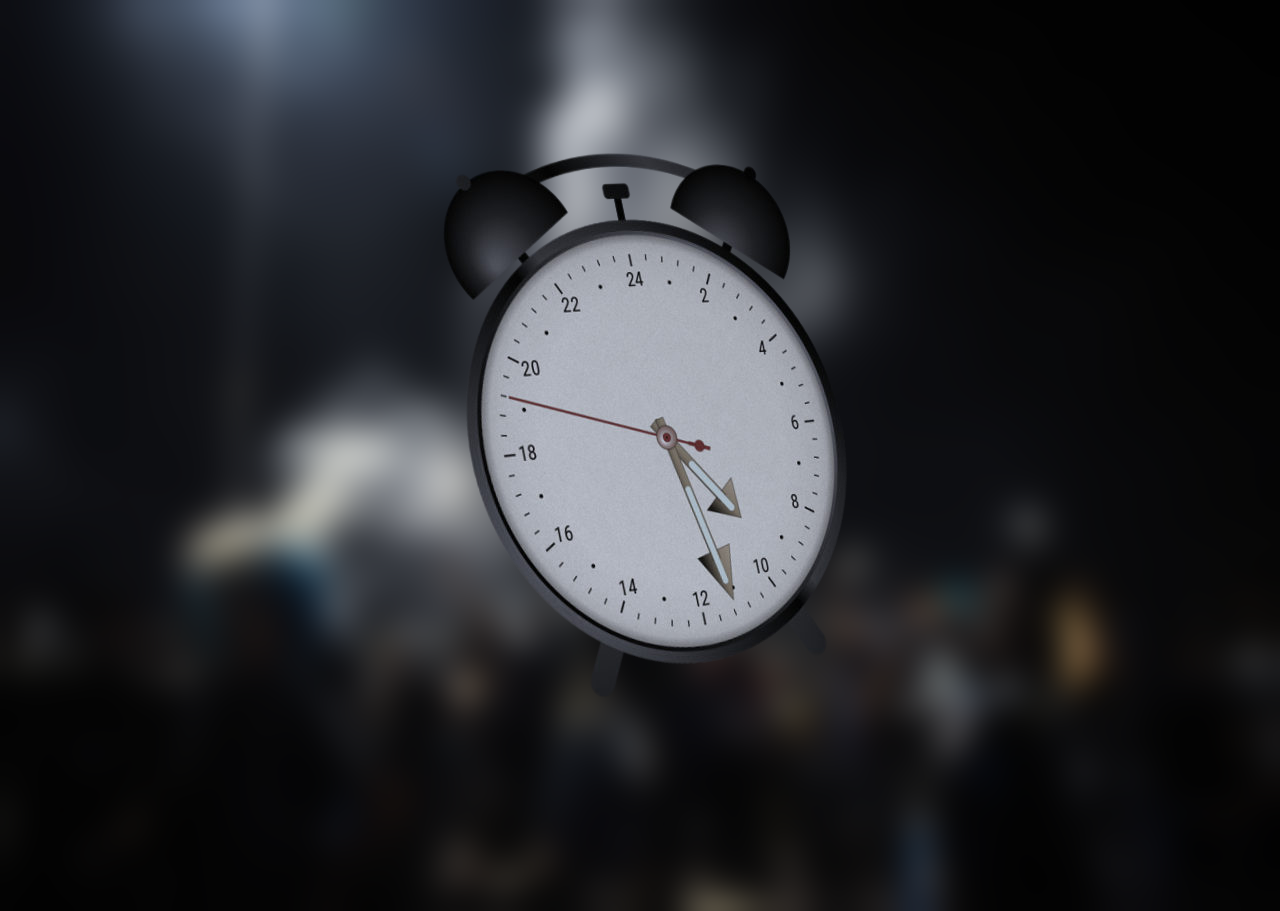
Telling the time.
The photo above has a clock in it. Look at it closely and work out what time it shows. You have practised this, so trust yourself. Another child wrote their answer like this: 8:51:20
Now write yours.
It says 9:27:48
